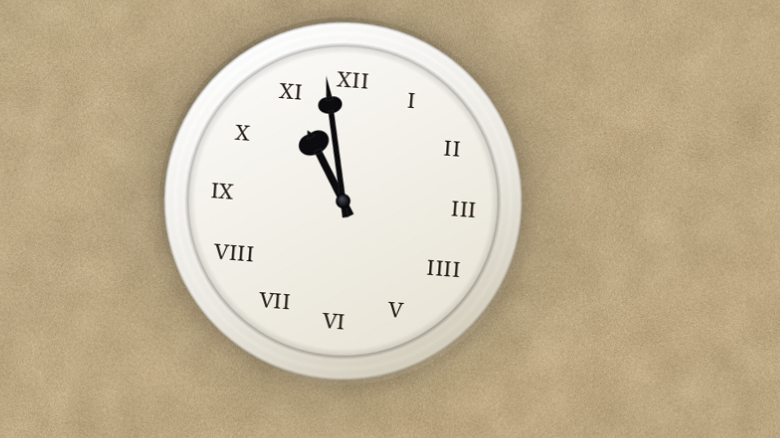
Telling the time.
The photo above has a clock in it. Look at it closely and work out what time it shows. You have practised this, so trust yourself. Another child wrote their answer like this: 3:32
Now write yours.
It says 10:58
